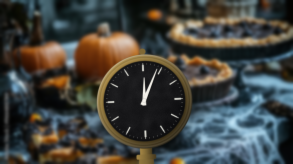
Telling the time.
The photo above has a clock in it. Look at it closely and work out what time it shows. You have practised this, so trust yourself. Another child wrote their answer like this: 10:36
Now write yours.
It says 12:04
